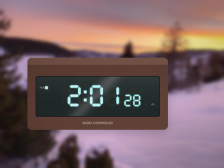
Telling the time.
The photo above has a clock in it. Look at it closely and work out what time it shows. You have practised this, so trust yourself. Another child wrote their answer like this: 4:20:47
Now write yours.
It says 2:01:28
